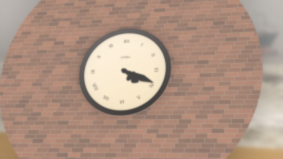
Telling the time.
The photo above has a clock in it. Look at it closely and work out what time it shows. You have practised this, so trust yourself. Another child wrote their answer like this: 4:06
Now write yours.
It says 4:19
